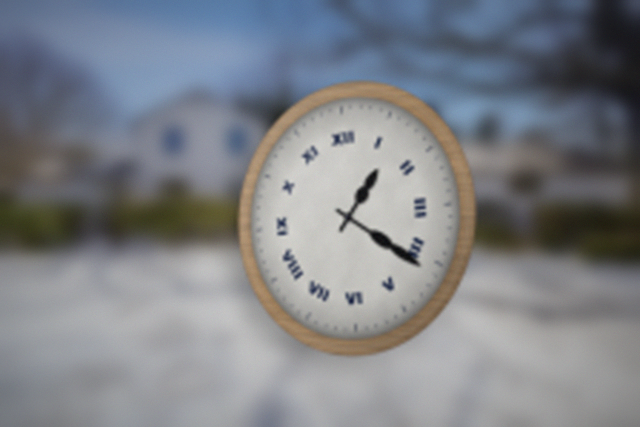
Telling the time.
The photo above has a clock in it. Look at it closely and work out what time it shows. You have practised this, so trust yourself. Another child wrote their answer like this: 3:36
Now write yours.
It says 1:21
